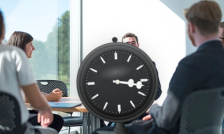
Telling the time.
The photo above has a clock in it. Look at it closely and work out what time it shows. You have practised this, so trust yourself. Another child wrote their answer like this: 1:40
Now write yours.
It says 3:17
